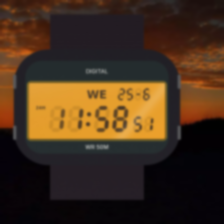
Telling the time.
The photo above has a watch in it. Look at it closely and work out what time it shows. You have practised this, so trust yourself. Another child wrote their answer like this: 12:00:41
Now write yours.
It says 11:58:51
